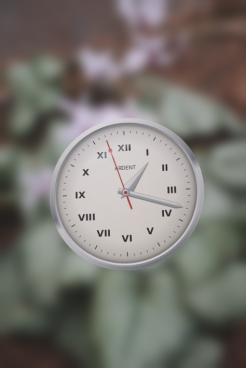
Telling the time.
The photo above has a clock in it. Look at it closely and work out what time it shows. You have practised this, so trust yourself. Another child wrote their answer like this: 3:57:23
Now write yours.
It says 1:17:57
